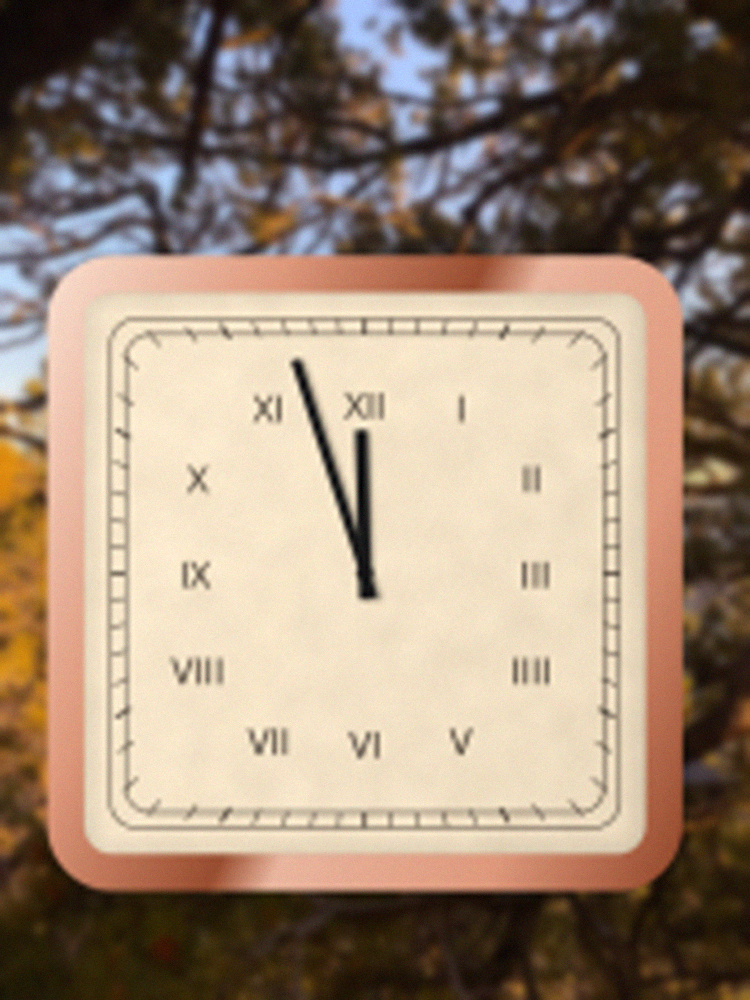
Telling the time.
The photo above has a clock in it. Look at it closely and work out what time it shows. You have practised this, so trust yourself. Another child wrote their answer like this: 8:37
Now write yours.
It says 11:57
